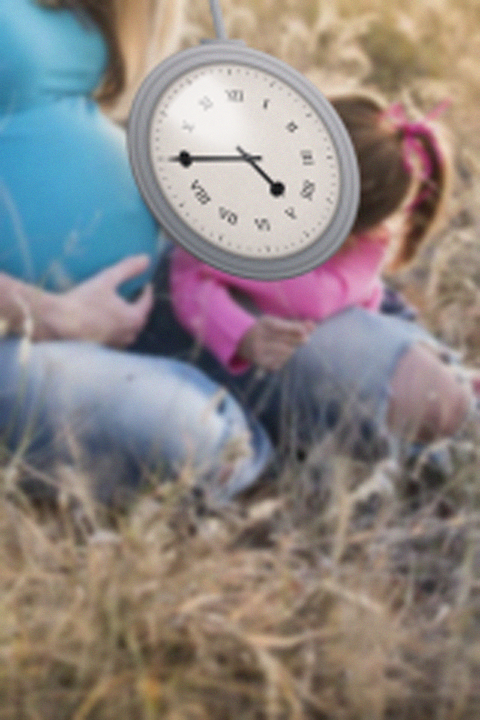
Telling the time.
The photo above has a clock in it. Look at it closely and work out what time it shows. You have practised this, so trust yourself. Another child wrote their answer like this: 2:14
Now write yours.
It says 4:45
